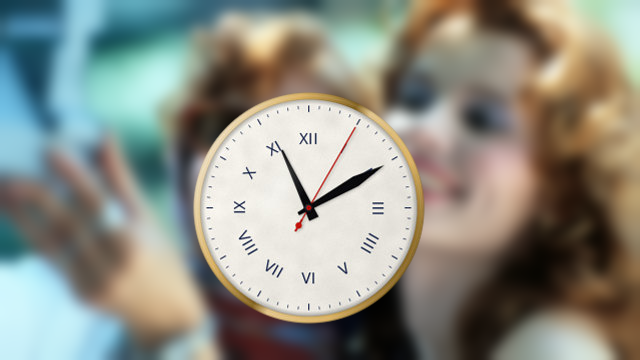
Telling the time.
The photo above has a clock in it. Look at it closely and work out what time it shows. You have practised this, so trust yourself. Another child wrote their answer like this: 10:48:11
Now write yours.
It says 11:10:05
